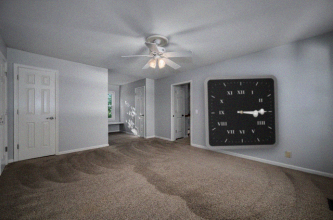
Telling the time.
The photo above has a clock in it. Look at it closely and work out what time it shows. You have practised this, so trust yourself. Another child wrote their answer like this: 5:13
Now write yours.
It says 3:15
